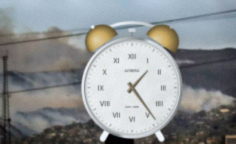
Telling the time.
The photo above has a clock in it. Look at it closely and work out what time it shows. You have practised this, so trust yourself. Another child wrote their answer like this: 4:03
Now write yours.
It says 1:24
